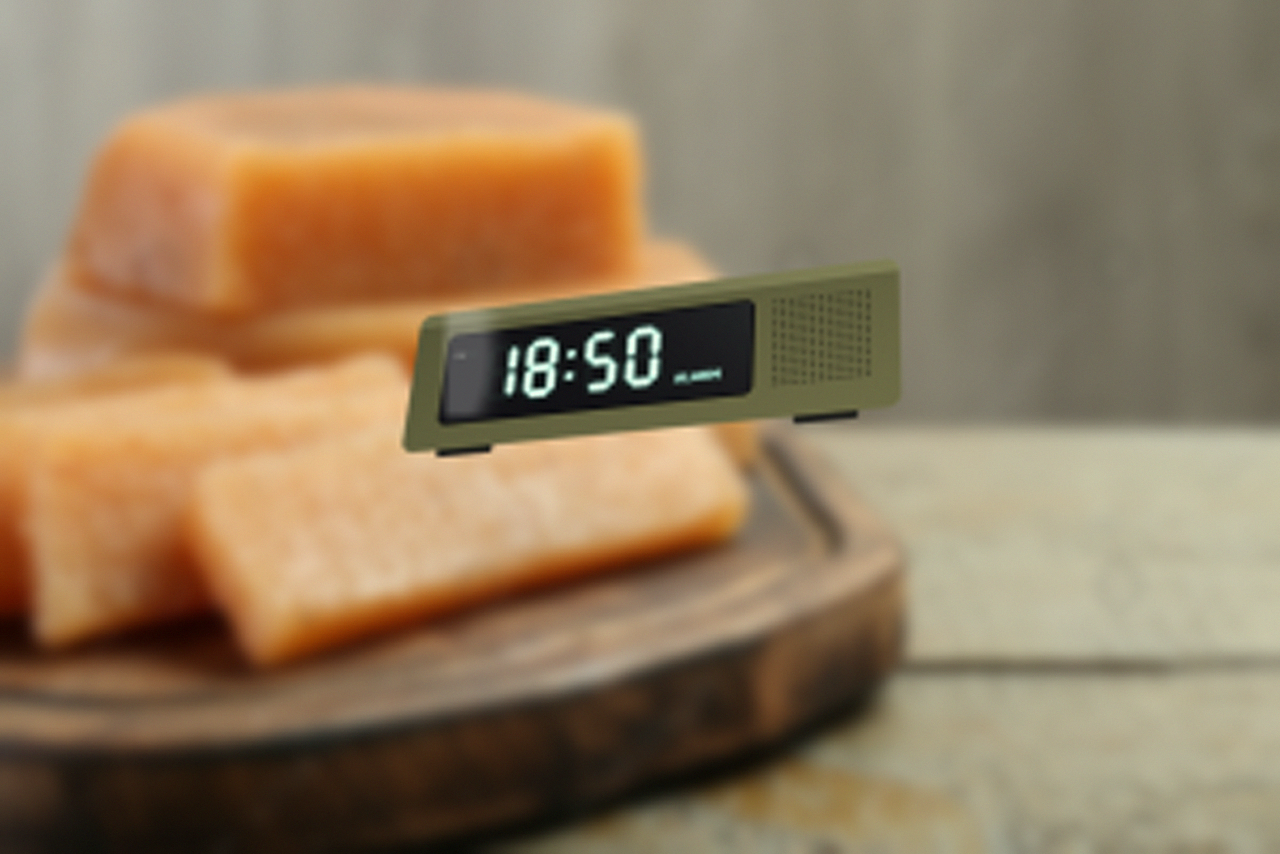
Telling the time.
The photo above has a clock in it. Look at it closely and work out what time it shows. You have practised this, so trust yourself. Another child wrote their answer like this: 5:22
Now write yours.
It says 18:50
